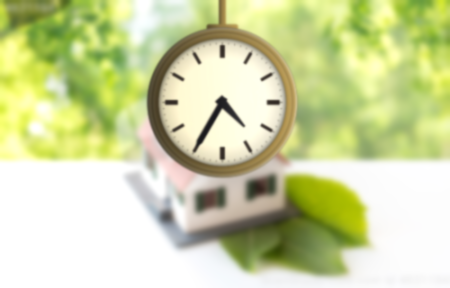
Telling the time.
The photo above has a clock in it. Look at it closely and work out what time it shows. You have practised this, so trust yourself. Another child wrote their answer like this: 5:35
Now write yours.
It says 4:35
